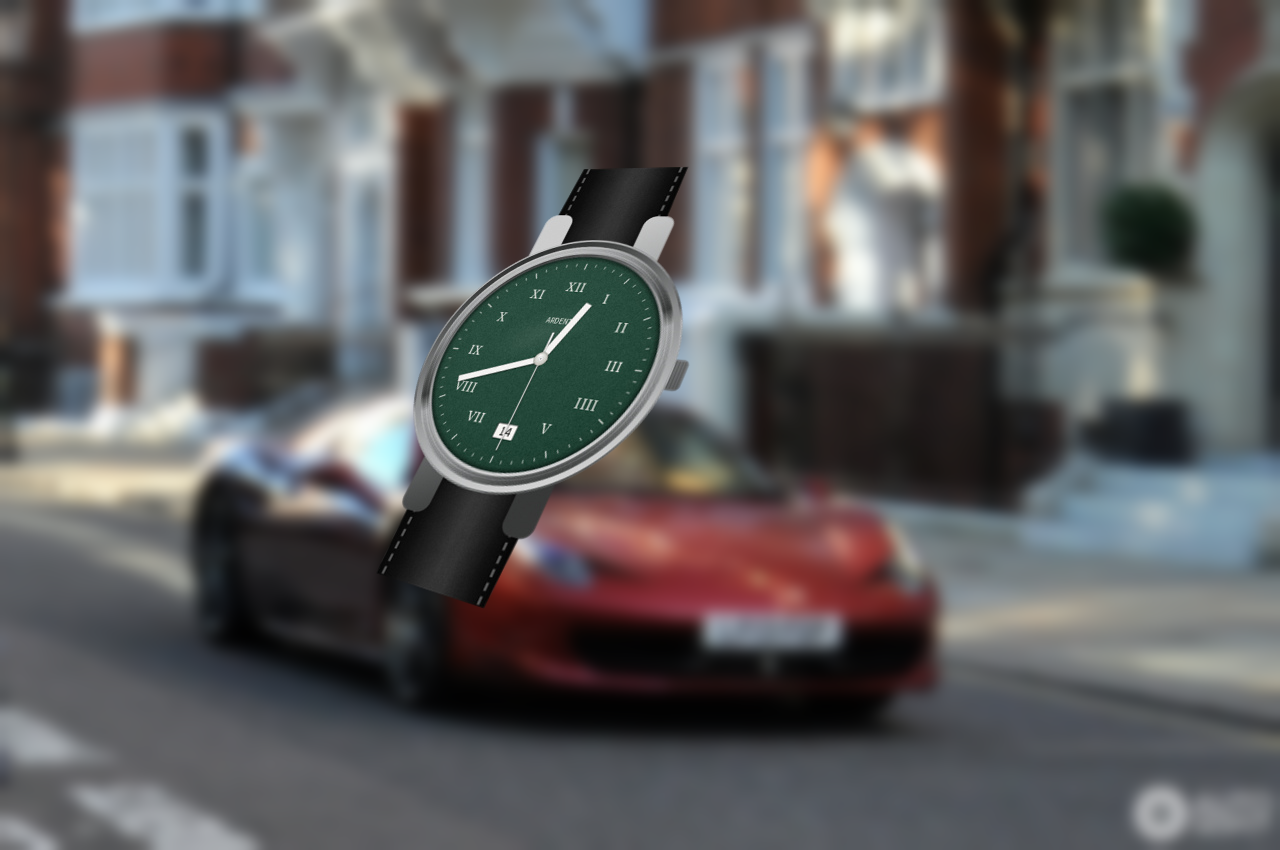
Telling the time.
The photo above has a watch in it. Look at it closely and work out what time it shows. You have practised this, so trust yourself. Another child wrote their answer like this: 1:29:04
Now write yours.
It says 12:41:30
